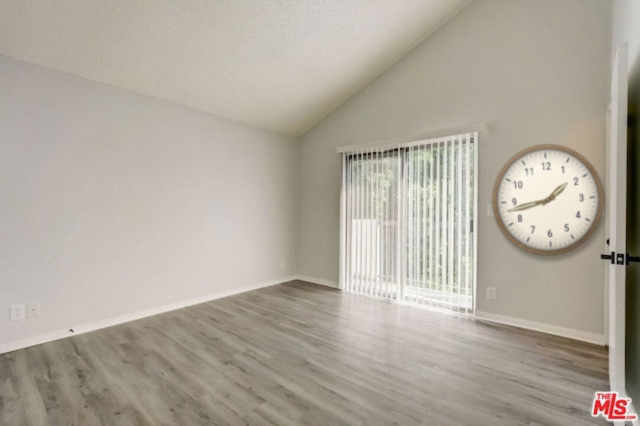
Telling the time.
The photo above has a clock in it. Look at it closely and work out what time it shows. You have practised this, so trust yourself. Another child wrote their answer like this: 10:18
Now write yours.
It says 1:43
